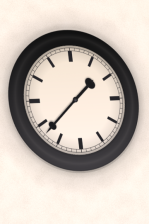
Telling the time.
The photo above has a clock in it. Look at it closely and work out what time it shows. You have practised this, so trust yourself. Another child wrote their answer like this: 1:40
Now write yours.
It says 1:38
